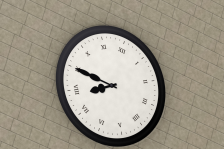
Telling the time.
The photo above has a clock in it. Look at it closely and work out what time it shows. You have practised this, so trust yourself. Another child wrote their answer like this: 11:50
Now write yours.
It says 7:45
